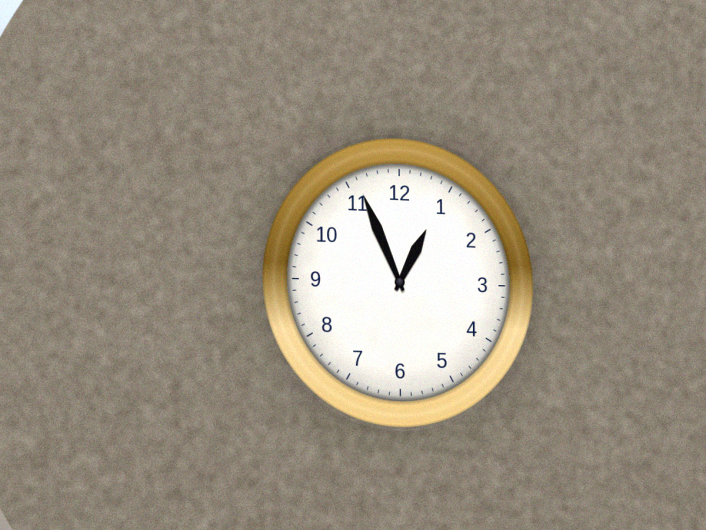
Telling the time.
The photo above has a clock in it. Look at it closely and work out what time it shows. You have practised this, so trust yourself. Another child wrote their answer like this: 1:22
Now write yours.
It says 12:56
